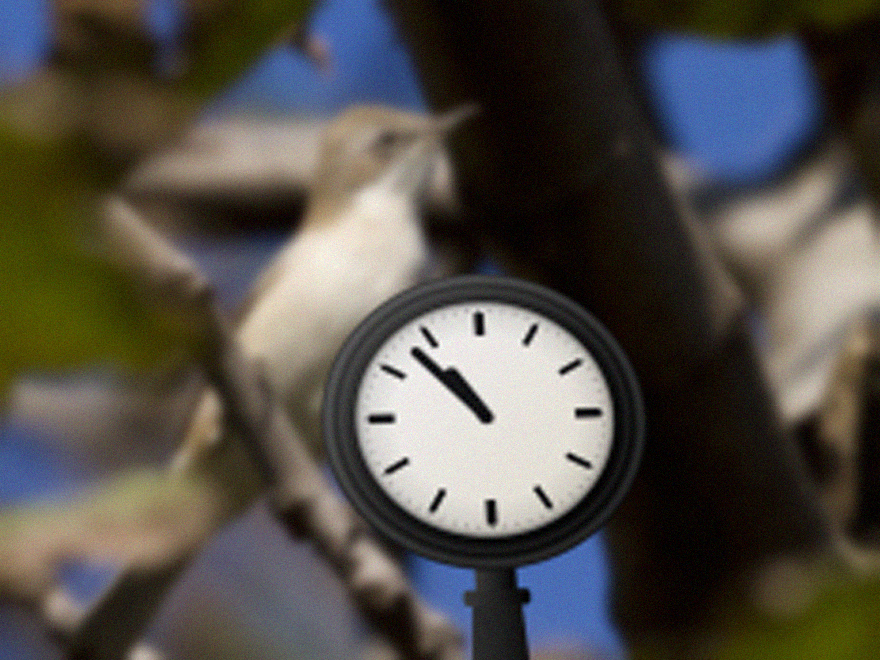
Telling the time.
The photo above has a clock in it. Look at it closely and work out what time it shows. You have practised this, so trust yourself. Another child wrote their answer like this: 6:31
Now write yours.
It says 10:53
